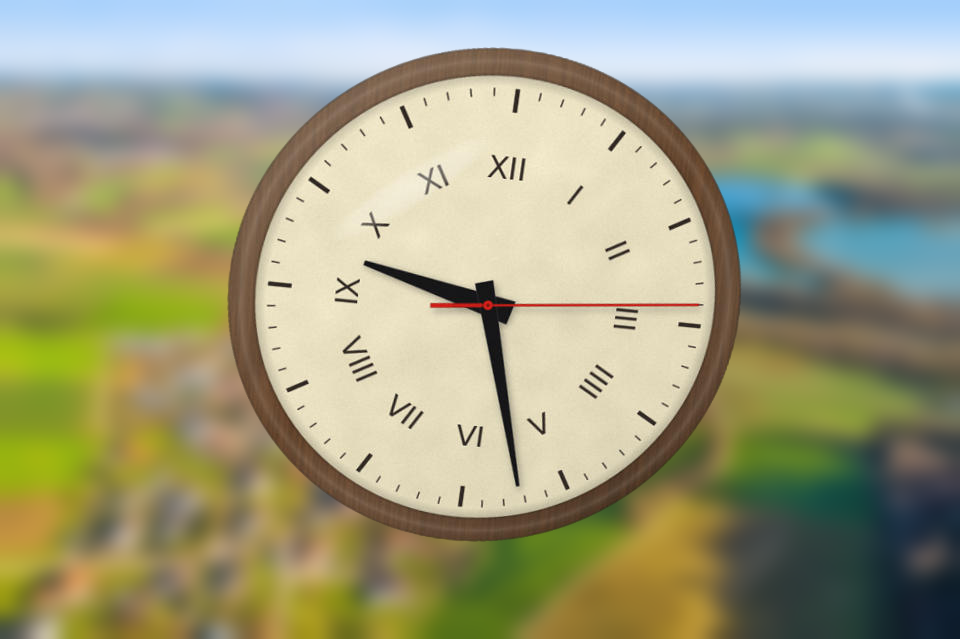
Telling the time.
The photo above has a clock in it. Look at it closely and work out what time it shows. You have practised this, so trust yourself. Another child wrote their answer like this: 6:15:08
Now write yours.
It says 9:27:14
